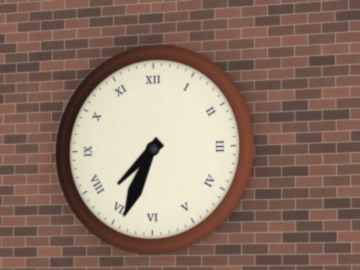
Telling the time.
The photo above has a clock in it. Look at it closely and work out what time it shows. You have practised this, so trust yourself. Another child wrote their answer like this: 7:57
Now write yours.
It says 7:34
